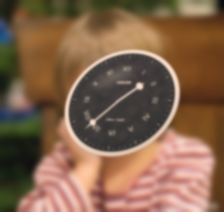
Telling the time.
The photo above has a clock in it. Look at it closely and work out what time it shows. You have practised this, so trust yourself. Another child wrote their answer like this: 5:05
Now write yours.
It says 1:37
